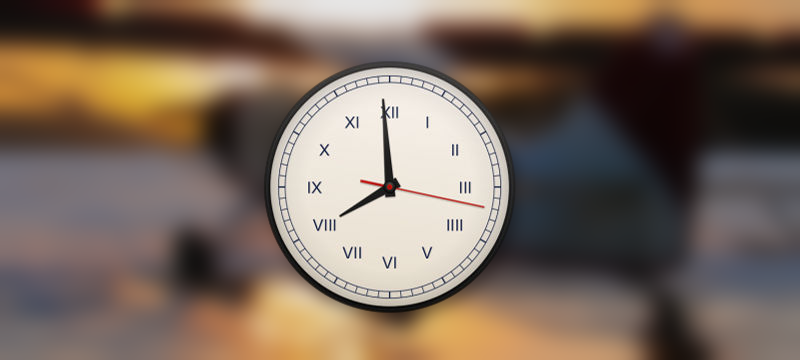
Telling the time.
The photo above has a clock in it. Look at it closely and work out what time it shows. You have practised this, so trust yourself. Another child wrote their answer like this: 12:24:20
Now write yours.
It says 7:59:17
